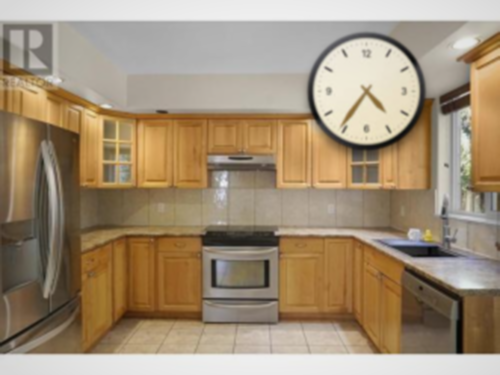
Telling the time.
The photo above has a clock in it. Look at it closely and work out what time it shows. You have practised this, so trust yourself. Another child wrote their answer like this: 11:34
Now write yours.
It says 4:36
